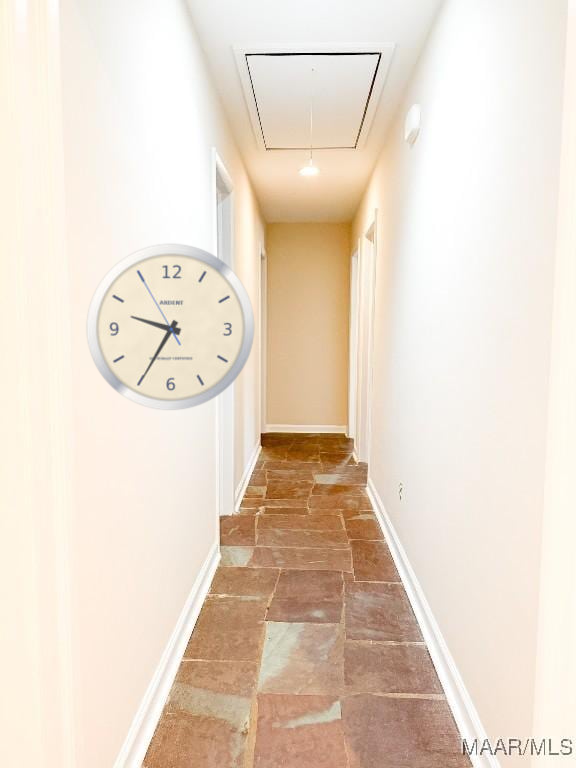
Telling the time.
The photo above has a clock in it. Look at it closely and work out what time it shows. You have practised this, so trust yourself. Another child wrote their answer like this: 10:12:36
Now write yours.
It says 9:34:55
